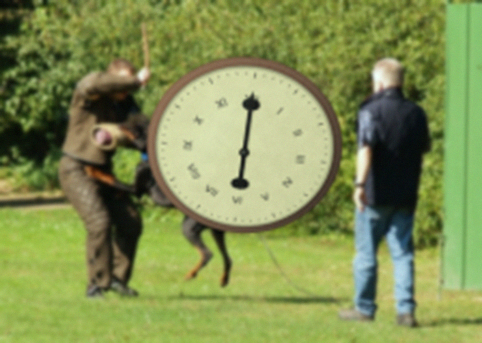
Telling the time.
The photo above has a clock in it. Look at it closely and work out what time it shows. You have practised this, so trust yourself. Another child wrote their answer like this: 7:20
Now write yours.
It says 6:00
